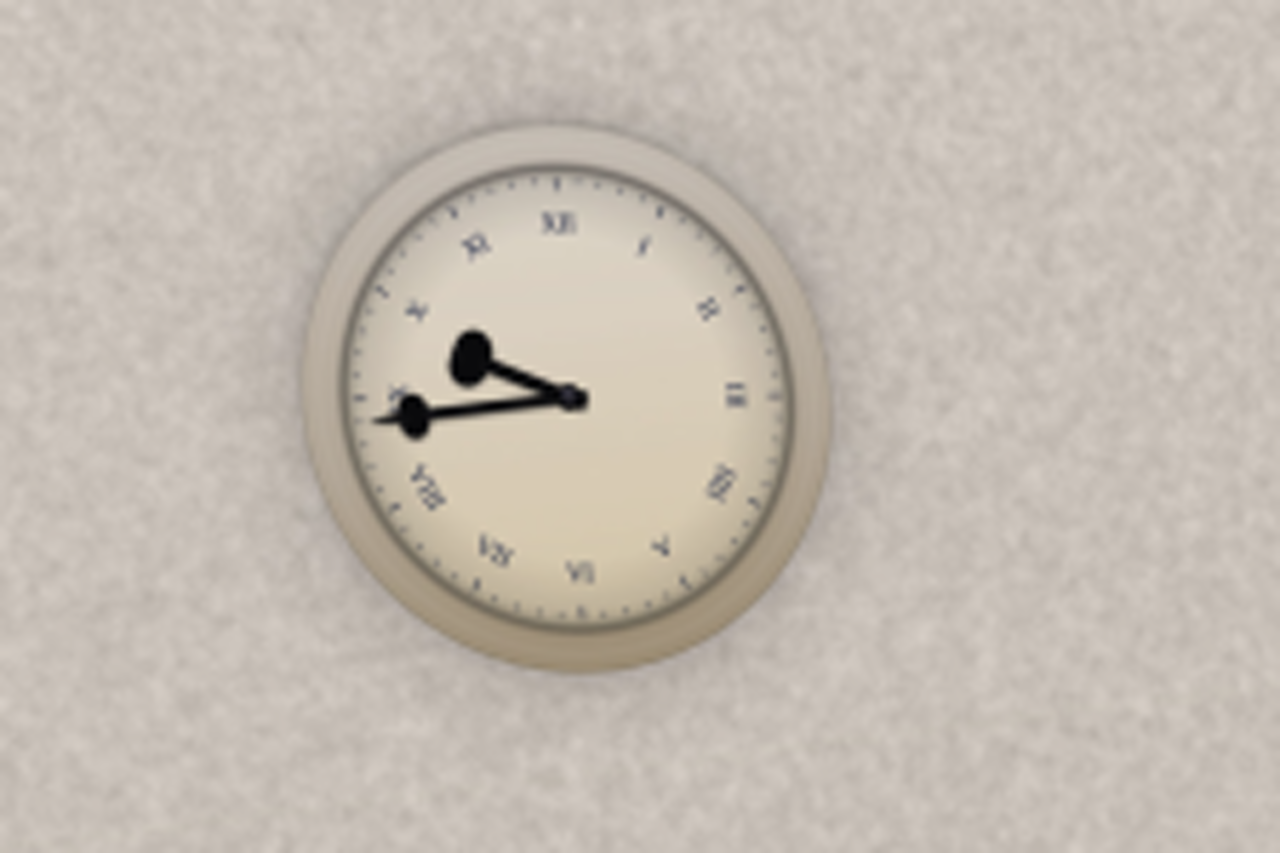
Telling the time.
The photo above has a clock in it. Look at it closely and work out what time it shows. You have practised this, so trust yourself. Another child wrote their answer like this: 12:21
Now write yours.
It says 9:44
